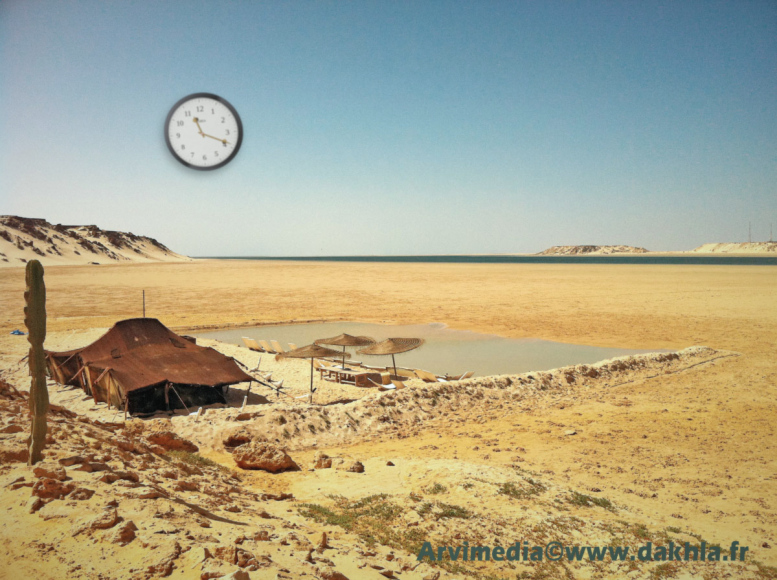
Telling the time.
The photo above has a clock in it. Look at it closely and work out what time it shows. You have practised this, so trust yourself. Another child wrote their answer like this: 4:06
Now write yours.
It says 11:19
